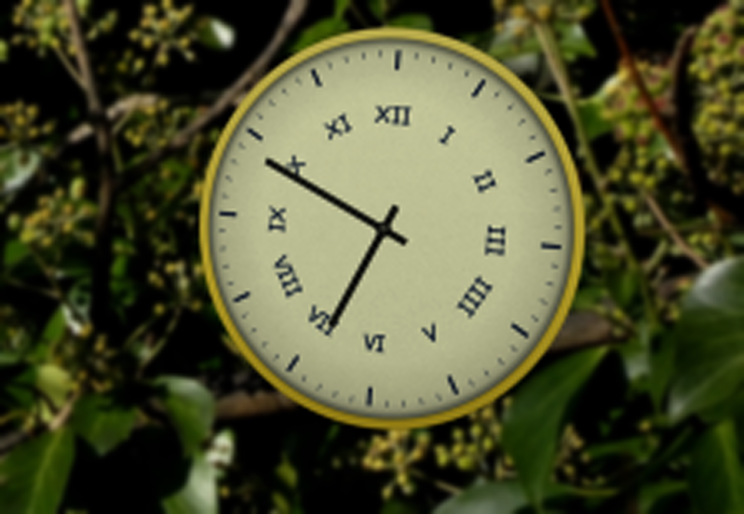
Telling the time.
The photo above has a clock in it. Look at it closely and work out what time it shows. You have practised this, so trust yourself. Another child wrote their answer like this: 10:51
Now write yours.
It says 6:49
